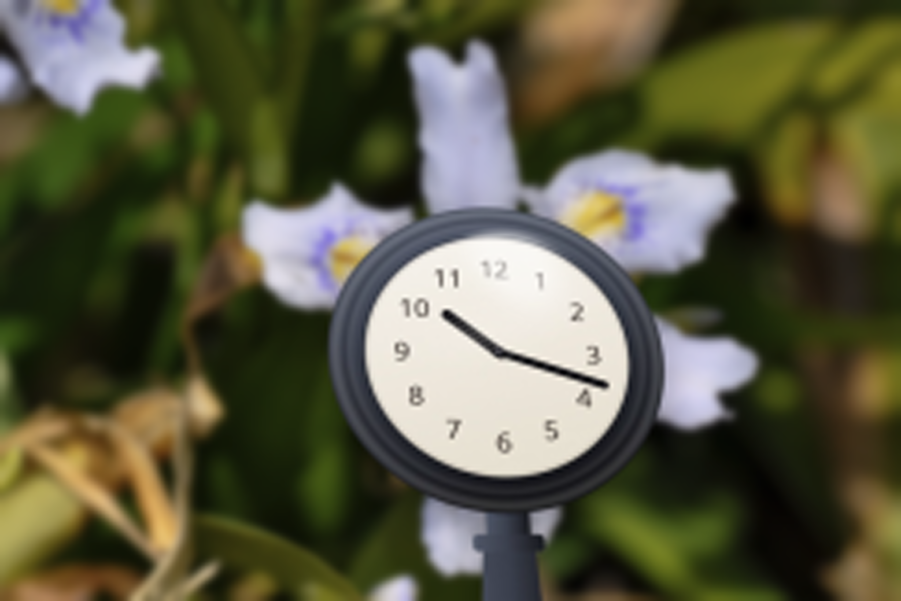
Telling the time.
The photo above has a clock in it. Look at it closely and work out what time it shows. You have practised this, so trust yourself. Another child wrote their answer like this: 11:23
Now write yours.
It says 10:18
